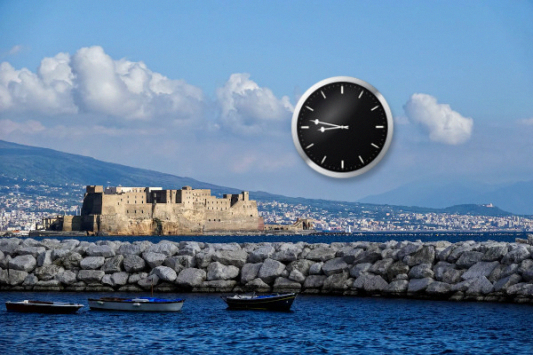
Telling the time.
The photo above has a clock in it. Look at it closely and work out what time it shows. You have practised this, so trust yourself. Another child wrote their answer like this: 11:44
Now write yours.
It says 8:47
